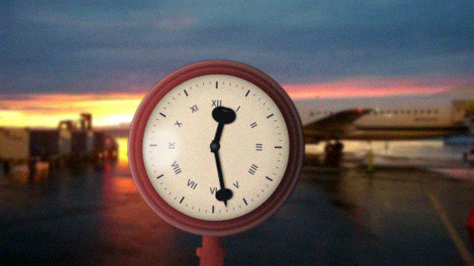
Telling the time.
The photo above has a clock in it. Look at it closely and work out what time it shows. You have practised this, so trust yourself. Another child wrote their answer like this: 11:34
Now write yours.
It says 12:28
